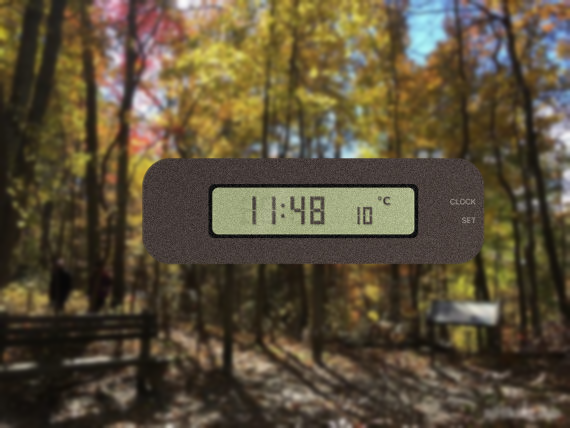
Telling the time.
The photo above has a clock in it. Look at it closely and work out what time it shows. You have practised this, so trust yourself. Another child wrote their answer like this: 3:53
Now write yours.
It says 11:48
